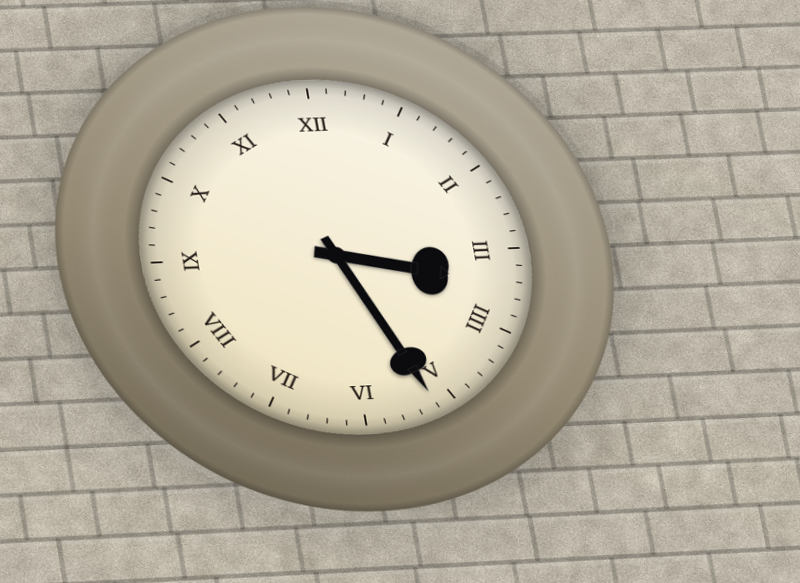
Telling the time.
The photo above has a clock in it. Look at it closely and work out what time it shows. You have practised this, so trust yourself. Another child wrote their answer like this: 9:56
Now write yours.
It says 3:26
